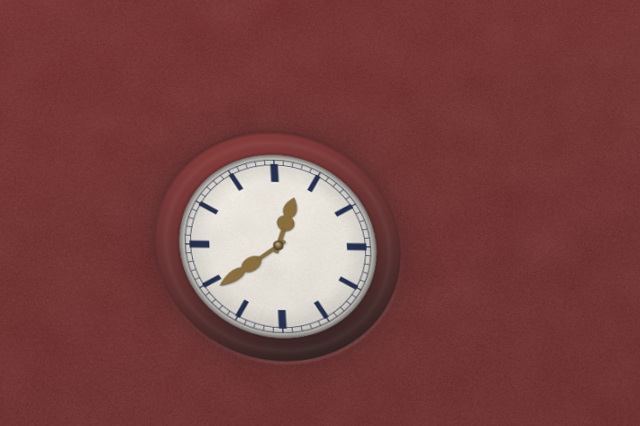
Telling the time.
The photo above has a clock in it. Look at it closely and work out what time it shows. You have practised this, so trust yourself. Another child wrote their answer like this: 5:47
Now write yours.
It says 12:39
